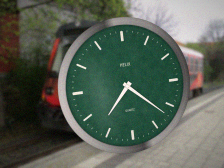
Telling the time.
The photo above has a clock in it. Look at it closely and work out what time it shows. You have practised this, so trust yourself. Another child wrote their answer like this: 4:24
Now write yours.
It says 7:22
